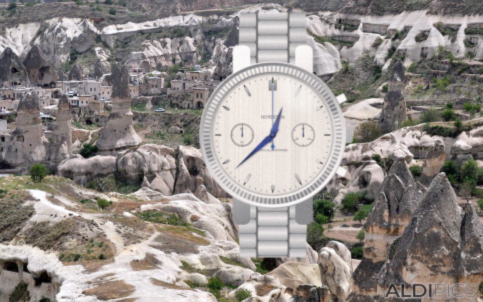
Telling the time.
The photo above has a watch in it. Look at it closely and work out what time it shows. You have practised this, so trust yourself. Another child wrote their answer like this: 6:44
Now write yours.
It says 12:38
